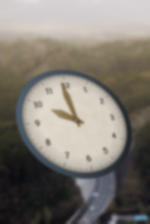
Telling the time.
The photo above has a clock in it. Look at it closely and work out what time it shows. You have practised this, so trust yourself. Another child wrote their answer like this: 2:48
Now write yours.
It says 9:59
